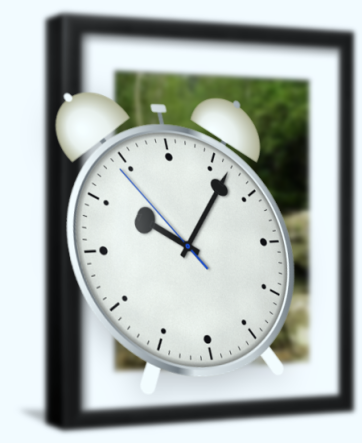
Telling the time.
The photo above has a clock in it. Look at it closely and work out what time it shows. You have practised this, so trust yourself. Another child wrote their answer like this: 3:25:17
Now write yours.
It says 10:06:54
